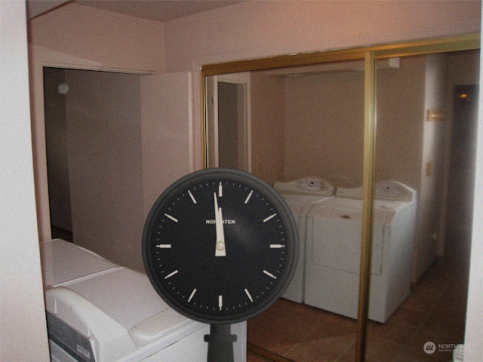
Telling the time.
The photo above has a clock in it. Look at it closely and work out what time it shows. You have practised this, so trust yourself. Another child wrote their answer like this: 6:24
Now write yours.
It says 11:59
